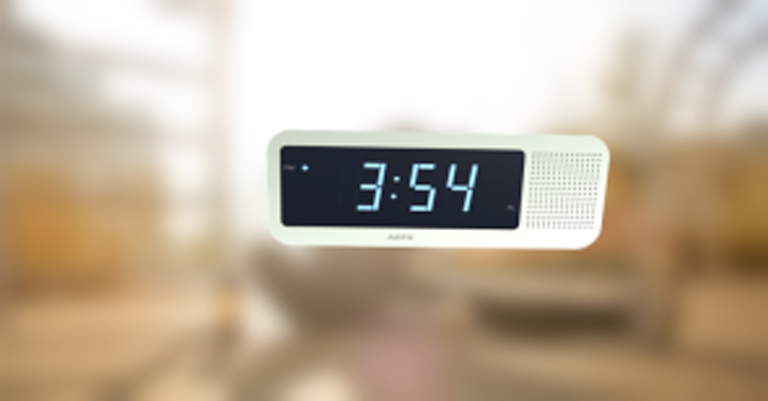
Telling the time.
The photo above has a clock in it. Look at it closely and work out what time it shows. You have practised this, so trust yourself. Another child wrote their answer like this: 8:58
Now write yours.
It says 3:54
